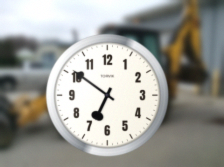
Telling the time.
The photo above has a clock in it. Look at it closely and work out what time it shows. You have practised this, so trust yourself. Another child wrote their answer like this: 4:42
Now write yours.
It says 6:51
